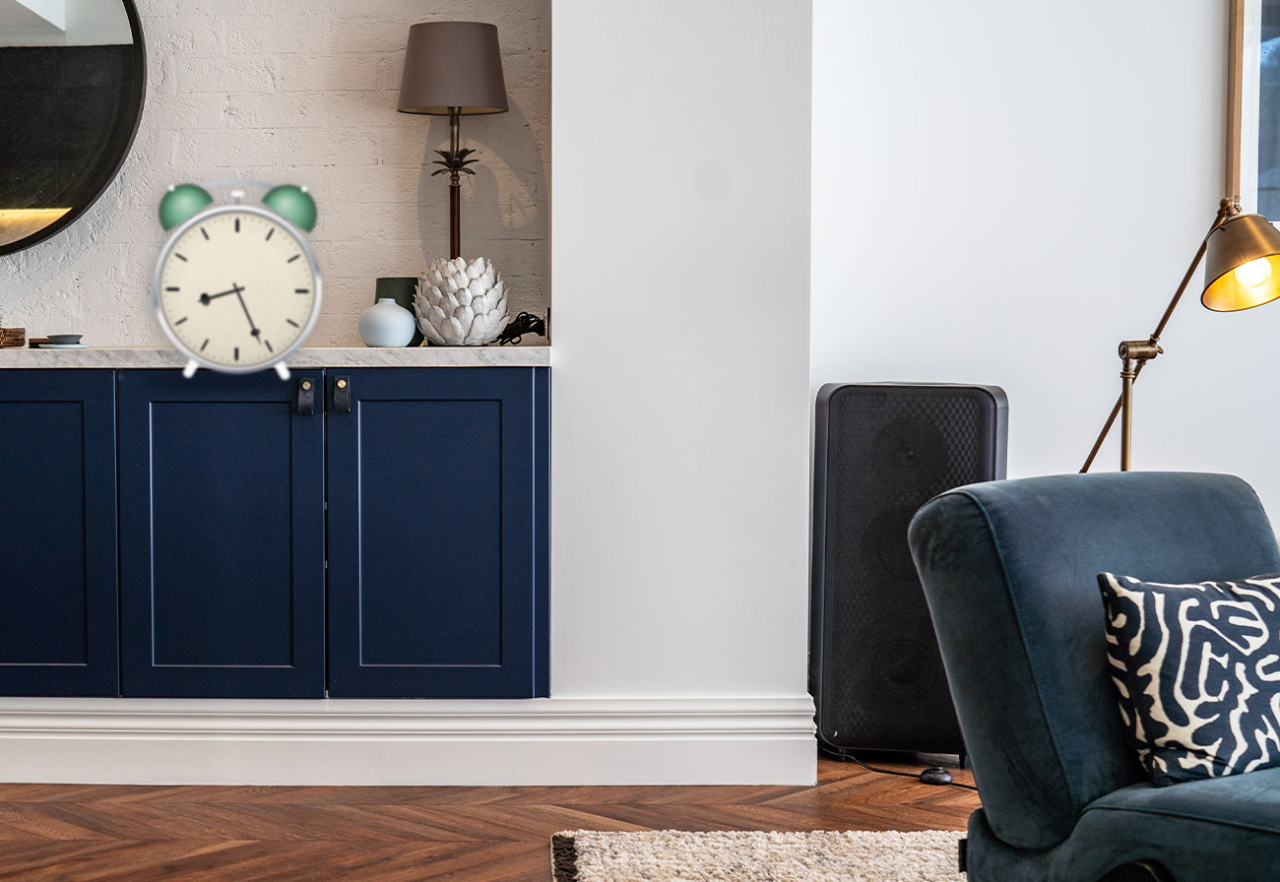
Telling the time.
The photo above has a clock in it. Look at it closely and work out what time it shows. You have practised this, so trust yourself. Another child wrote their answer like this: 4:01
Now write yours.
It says 8:26
